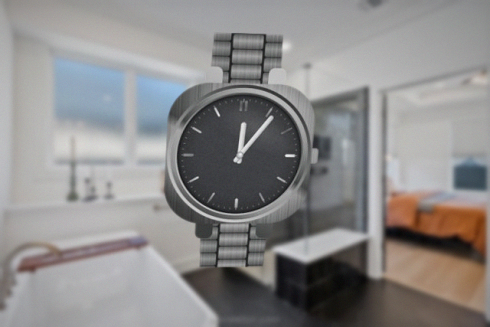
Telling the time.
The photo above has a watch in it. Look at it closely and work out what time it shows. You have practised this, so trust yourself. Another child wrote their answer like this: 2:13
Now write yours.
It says 12:06
